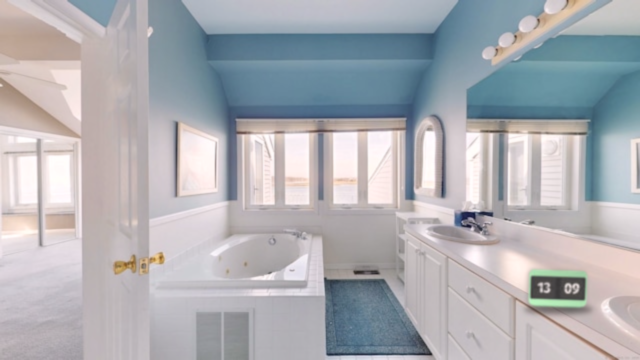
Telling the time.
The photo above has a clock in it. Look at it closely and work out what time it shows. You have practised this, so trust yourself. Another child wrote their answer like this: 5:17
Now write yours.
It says 13:09
